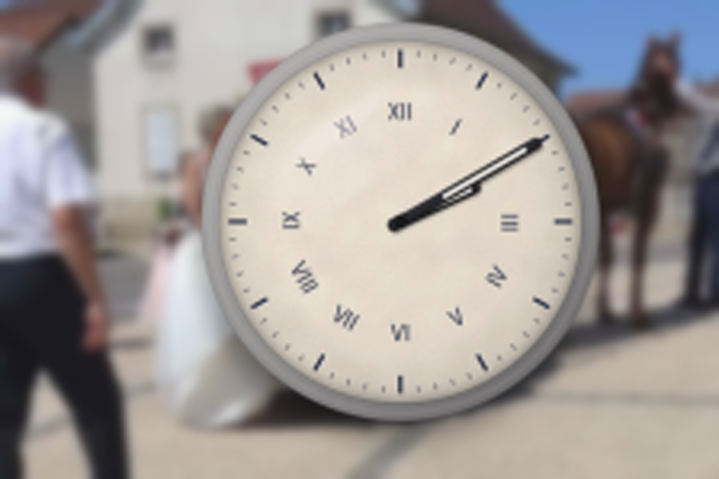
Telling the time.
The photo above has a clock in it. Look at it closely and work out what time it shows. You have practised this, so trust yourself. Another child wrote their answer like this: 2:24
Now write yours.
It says 2:10
